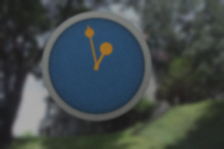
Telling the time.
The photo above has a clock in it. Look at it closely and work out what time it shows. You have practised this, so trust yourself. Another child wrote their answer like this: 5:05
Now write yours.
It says 12:58
